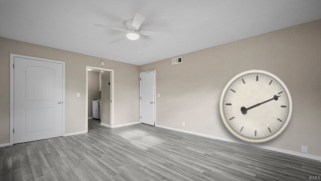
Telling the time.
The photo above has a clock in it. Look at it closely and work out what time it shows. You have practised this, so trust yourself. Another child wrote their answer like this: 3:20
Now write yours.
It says 8:11
